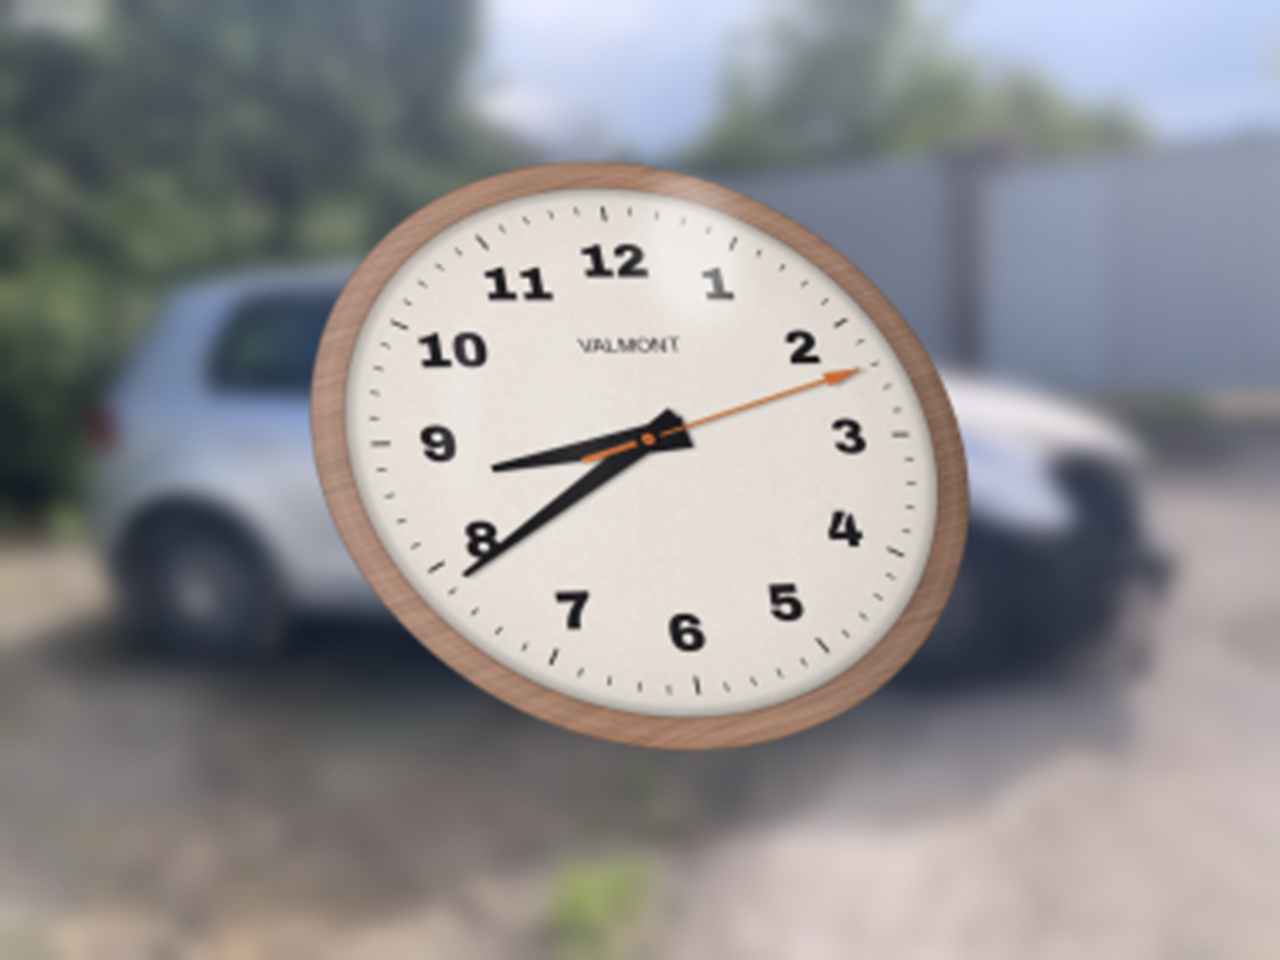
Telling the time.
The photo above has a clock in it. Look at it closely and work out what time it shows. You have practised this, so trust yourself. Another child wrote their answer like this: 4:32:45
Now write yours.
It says 8:39:12
